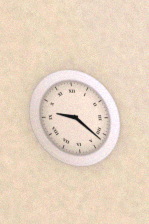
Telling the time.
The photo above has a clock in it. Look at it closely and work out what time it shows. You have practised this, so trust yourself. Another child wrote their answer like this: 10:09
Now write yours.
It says 9:22
